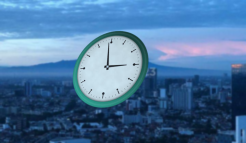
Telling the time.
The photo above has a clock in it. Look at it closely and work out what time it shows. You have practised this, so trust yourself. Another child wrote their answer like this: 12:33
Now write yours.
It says 2:59
